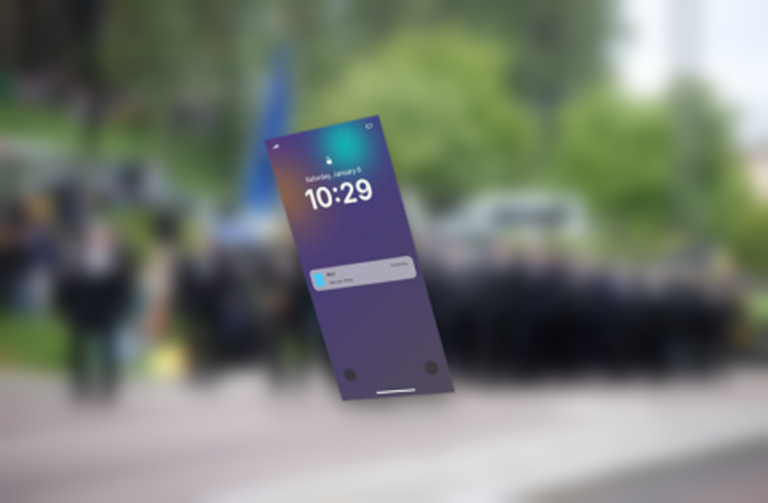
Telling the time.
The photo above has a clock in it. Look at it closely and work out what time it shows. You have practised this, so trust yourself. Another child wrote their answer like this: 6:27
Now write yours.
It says 10:29
